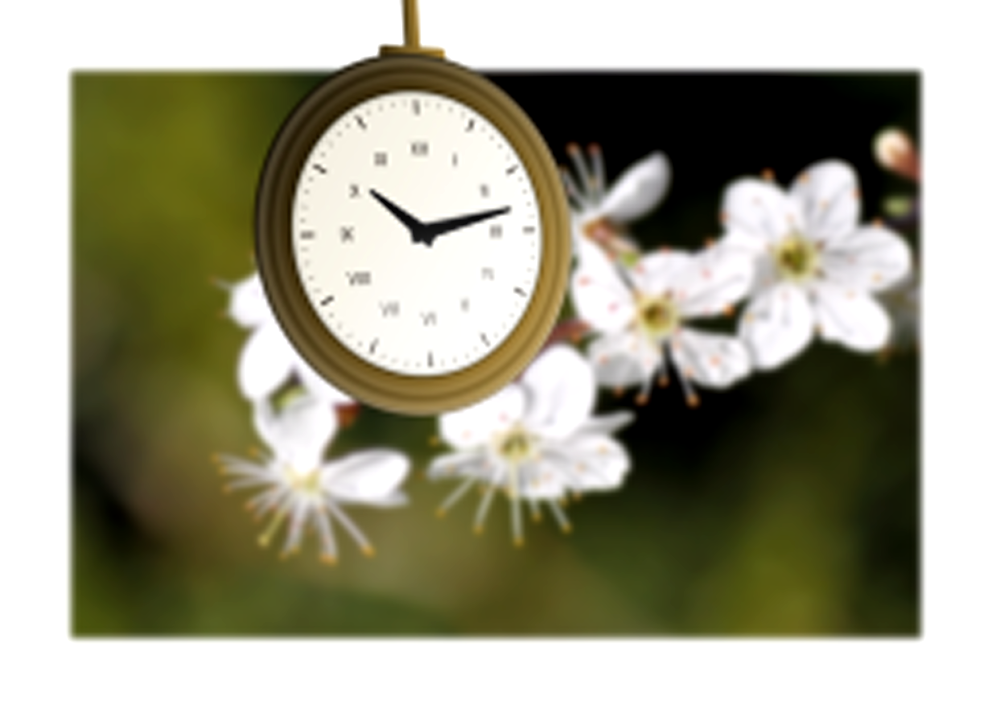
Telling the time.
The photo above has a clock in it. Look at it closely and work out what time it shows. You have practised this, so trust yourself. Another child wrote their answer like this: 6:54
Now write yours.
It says 10:13
